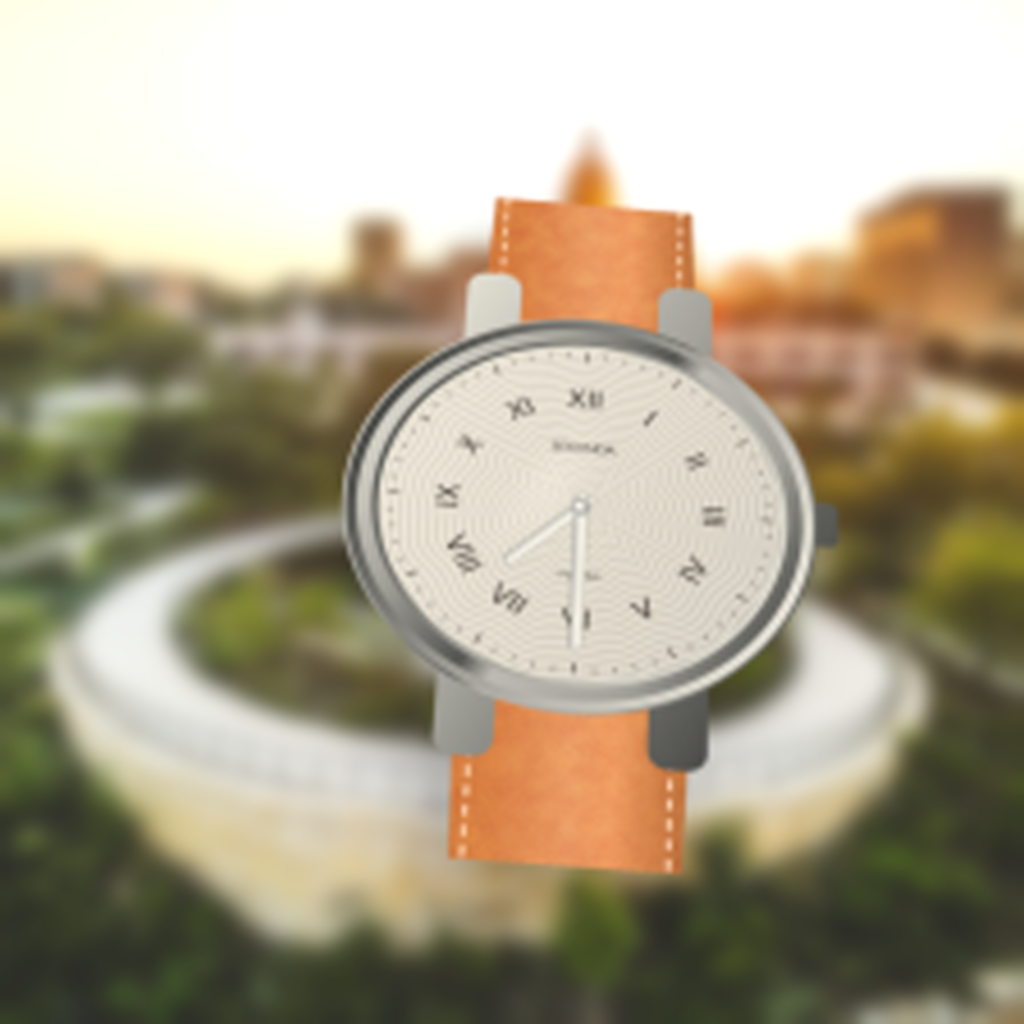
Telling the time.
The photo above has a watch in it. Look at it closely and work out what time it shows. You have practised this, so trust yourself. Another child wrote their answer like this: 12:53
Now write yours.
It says 7:30
